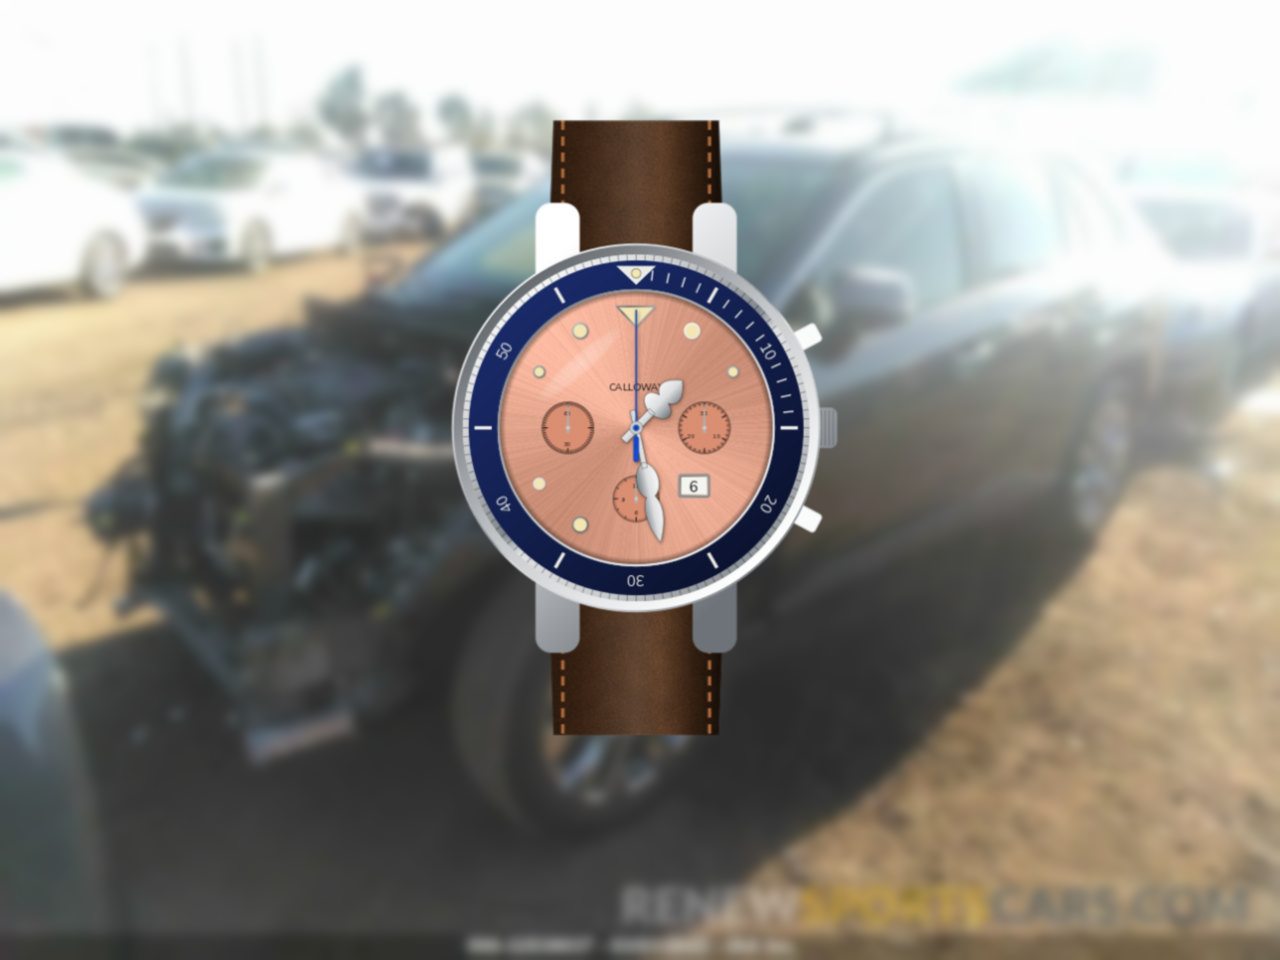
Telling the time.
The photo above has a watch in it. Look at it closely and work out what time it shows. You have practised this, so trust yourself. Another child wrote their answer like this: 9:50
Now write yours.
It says 1:28
